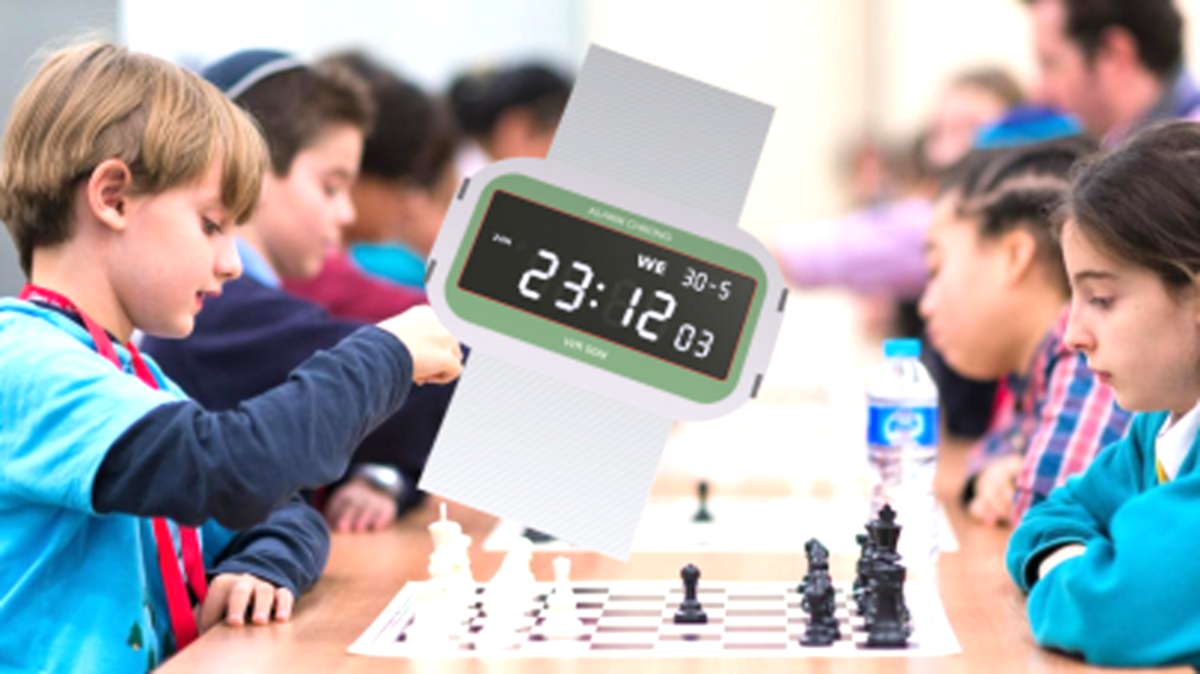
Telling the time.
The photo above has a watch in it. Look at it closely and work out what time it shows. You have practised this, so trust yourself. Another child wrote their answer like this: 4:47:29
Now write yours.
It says 23:12:03
